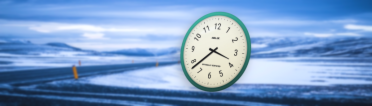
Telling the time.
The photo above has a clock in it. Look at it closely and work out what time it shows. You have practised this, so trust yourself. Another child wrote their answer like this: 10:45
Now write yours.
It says 3:38
